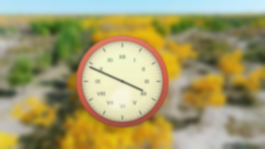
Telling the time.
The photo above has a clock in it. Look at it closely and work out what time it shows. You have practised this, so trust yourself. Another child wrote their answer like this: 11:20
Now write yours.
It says 3:49
